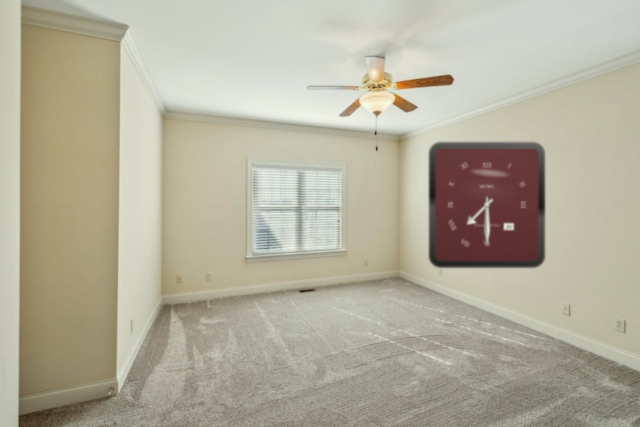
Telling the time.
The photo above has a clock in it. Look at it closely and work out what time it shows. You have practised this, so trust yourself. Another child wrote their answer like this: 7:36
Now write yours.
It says 7:30
